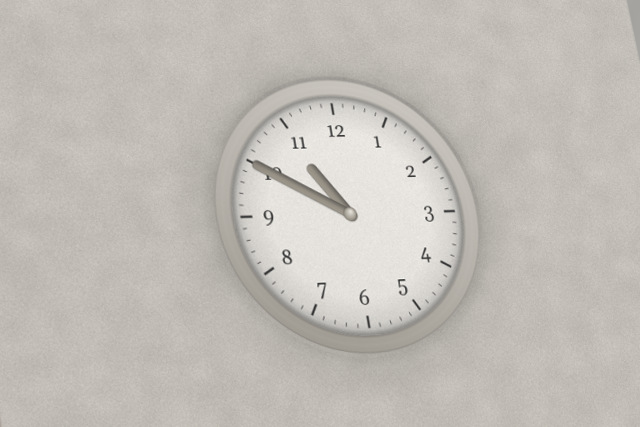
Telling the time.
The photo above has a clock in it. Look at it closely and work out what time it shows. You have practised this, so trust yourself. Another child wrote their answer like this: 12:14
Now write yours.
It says 10:50
